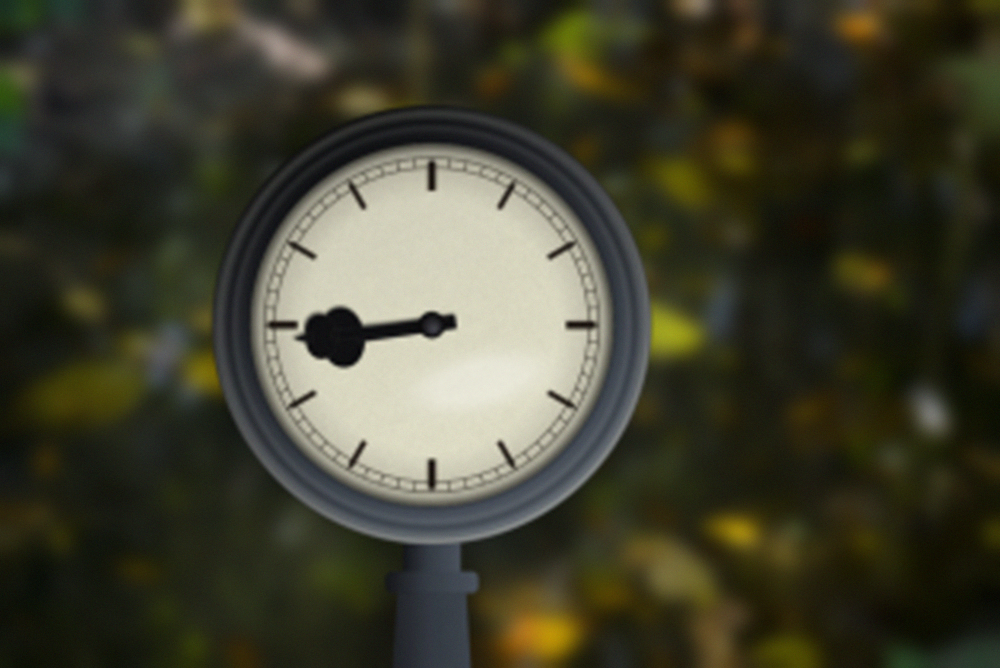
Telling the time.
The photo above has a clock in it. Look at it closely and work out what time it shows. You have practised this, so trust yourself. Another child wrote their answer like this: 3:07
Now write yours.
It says 8:44
